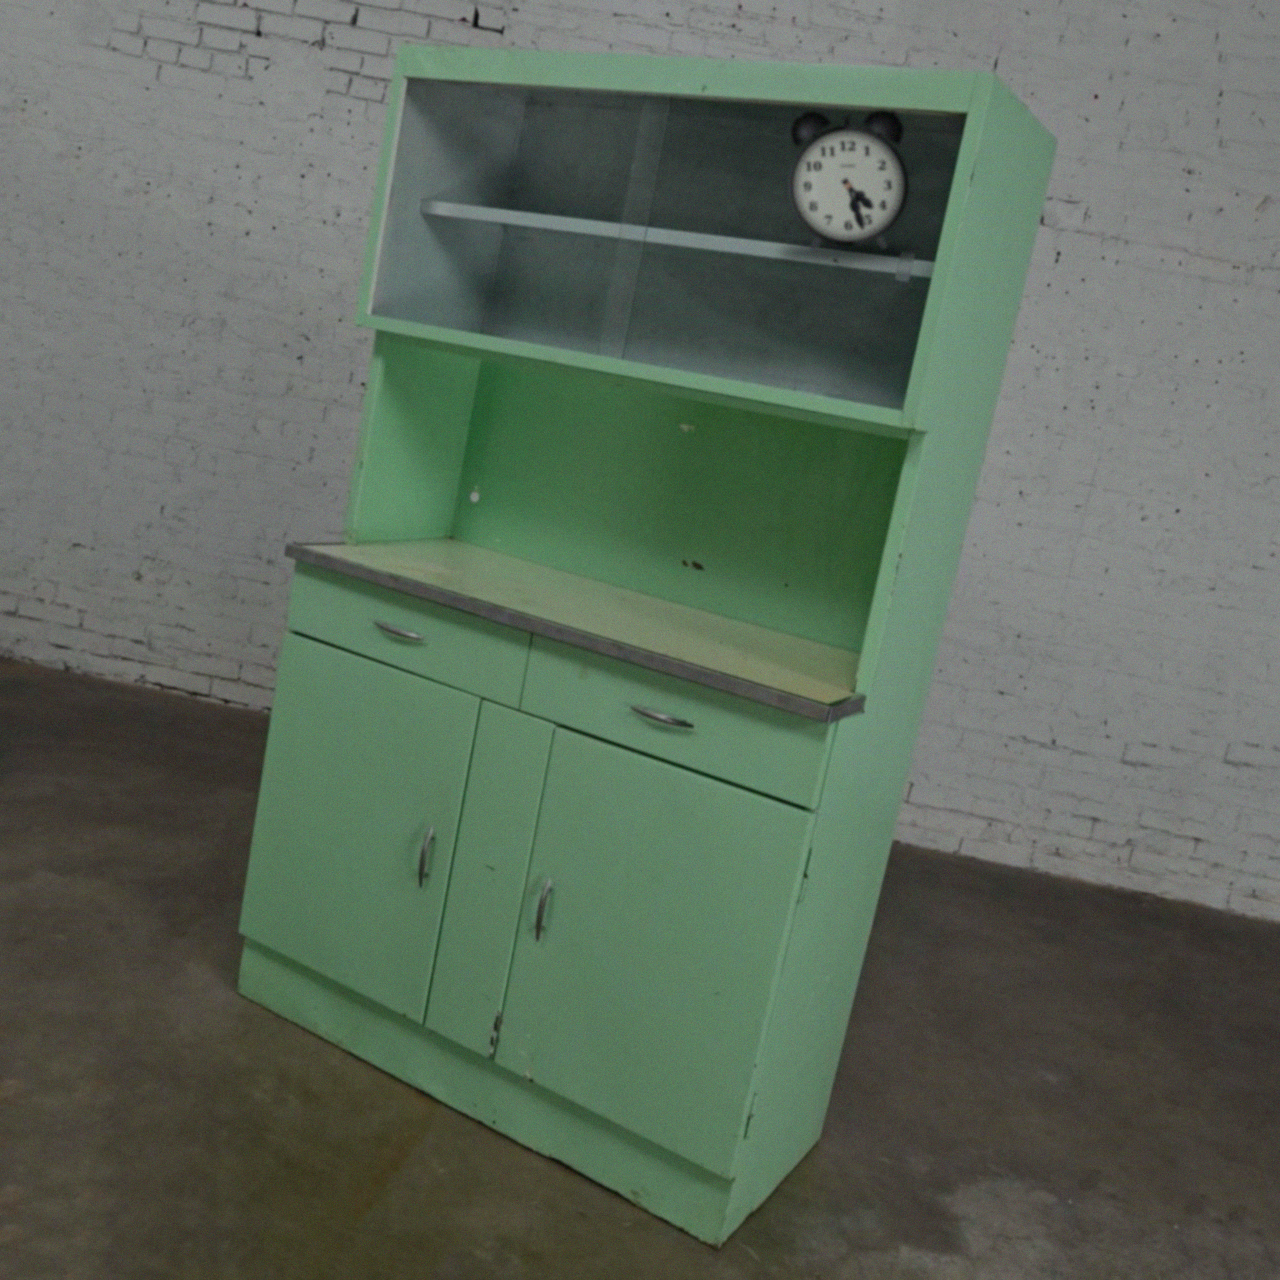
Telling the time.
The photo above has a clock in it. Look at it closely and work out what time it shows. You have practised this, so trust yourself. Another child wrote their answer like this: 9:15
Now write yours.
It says 4:27
